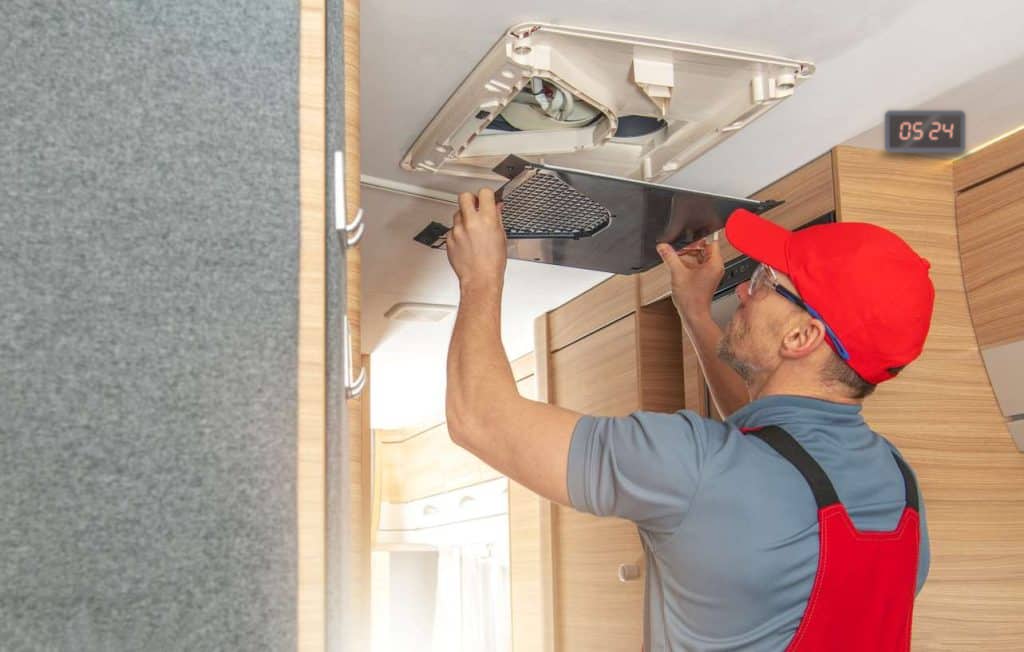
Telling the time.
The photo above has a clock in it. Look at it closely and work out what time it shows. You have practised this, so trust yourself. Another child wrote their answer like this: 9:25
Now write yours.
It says 5:24
